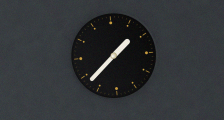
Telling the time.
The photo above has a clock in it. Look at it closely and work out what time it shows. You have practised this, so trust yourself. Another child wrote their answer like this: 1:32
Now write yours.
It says 1:38
